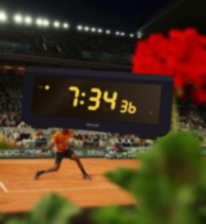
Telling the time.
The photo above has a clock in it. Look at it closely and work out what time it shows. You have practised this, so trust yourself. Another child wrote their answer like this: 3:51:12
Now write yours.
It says 7:34:36
